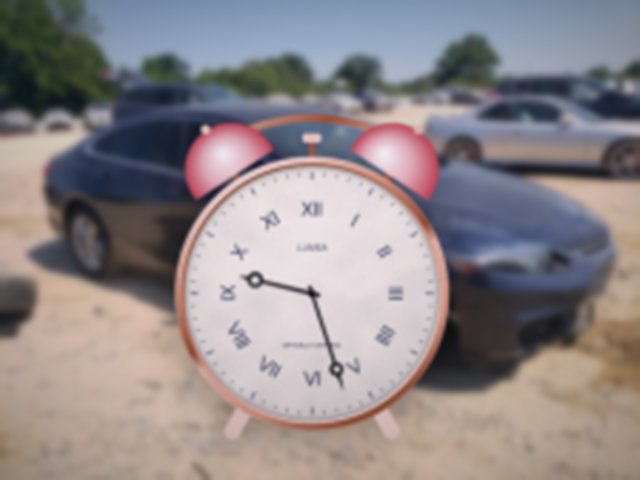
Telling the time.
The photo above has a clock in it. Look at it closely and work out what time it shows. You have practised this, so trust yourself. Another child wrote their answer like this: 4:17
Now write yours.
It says 9:27
